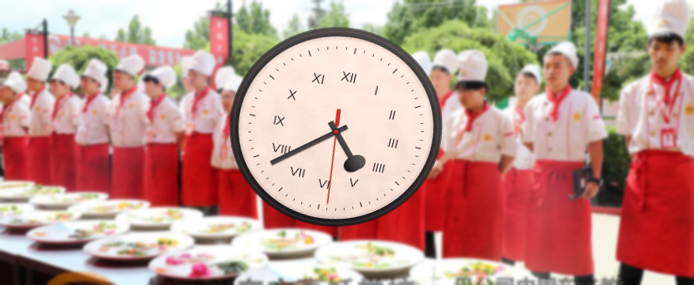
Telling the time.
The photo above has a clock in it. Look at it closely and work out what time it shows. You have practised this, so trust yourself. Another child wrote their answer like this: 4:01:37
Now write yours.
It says 4:38:29
